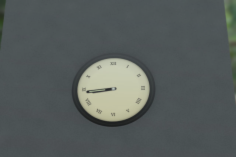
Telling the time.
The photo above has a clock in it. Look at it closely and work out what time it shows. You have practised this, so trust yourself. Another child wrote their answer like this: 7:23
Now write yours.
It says 8:44
